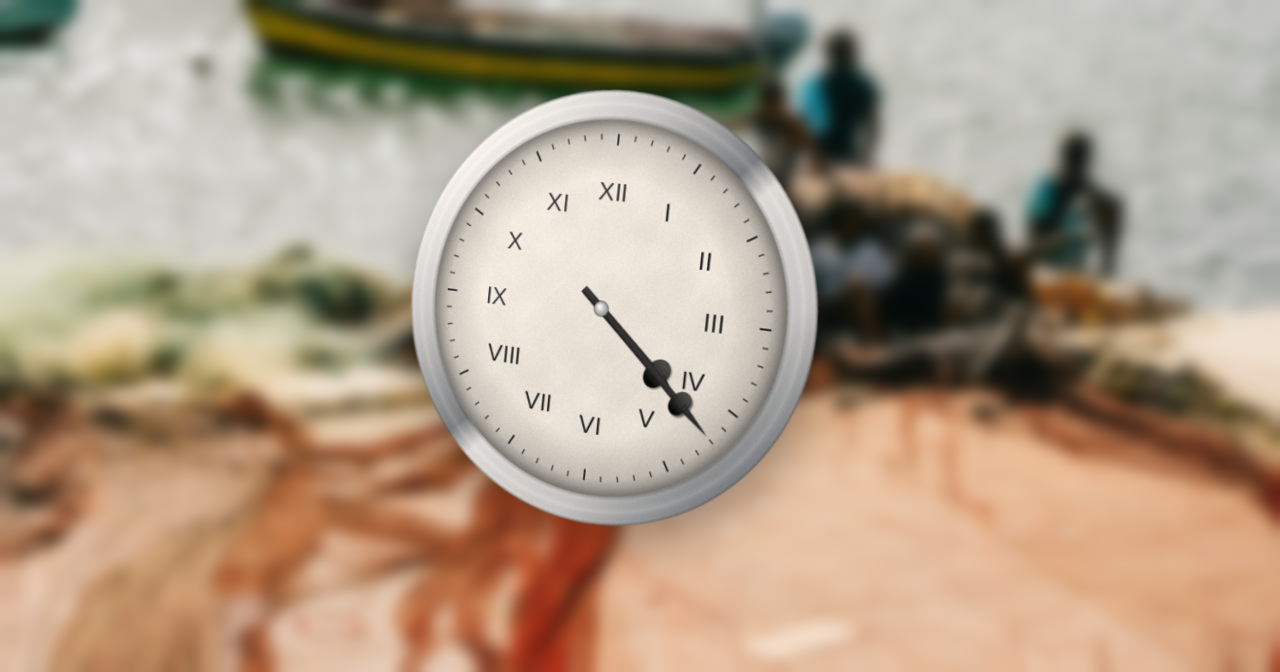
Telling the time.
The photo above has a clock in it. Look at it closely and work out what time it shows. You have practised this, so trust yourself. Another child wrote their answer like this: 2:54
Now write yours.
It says 4:22
